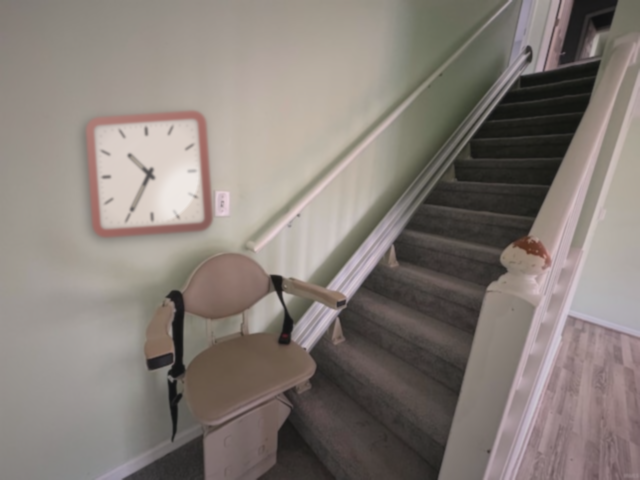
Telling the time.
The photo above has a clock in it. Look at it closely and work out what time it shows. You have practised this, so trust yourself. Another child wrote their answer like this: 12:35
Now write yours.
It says 10:35
